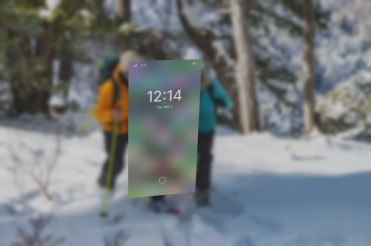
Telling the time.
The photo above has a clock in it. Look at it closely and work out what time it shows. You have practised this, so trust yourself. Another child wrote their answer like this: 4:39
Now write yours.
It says 12:14
